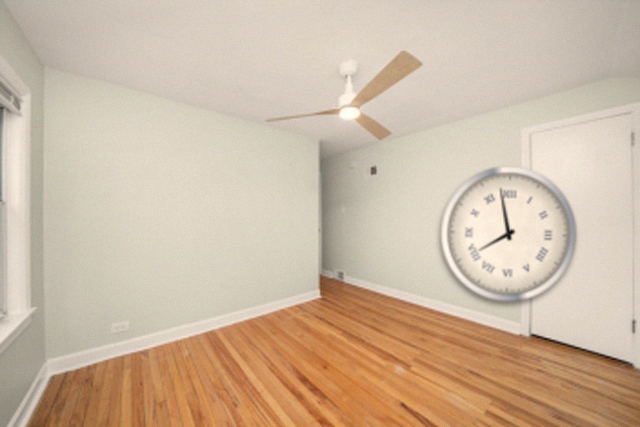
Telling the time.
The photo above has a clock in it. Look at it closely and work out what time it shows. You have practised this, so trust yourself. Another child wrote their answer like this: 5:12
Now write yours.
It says 7:58
